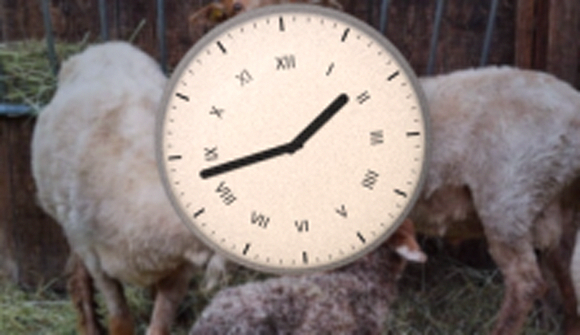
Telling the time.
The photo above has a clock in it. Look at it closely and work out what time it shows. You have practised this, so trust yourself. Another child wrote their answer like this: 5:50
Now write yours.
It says 1:43
